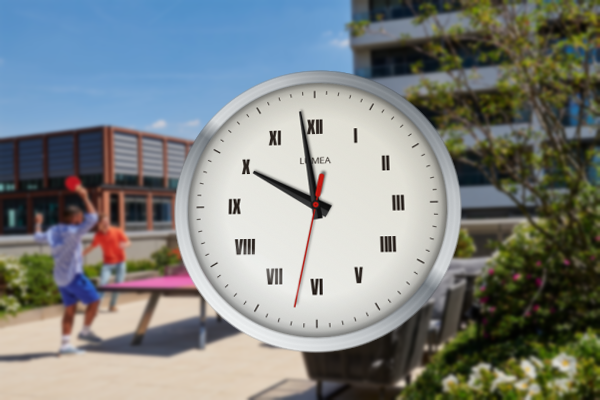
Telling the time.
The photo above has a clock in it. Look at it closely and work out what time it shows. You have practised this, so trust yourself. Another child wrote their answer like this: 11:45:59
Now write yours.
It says 9:58:32
